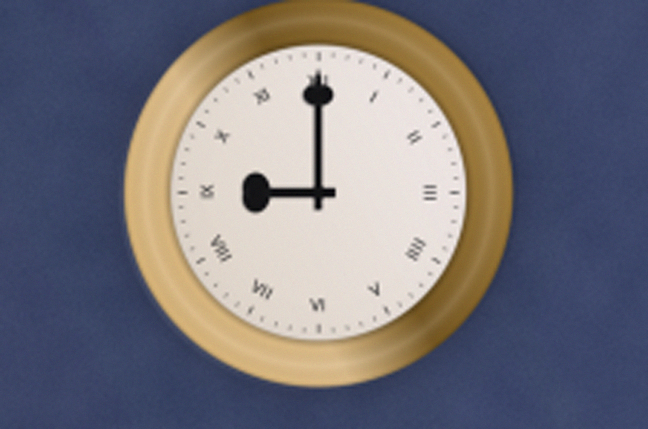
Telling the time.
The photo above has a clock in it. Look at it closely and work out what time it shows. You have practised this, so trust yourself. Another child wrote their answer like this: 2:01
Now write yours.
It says 9:00
